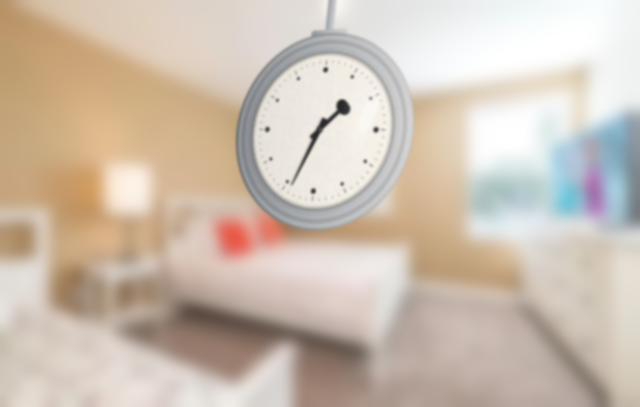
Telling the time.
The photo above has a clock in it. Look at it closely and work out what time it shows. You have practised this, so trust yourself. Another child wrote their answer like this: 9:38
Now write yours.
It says 1:34
